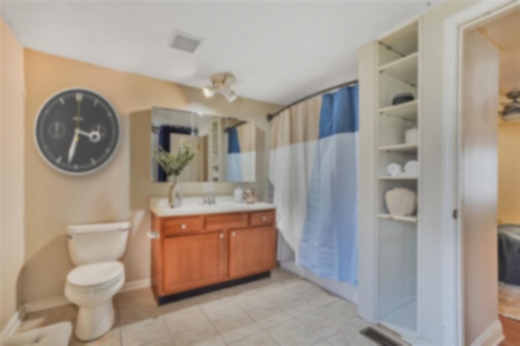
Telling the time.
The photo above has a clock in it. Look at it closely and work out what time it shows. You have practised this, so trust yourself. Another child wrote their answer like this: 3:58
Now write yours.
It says 3:32
